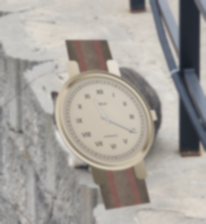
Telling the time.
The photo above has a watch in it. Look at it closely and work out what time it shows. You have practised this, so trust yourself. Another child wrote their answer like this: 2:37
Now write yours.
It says 11:20
